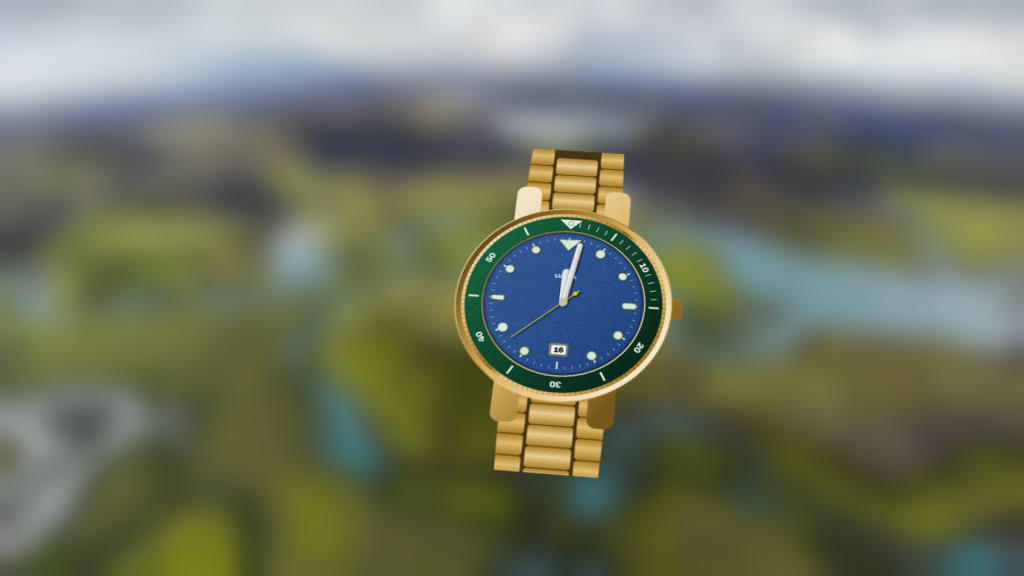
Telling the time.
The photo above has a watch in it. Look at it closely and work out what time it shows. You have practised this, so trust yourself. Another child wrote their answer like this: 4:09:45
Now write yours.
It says 12:01:38
